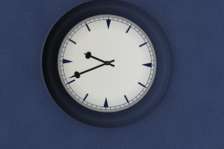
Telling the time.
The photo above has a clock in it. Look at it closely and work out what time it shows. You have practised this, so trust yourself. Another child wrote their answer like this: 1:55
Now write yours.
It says 9:41
